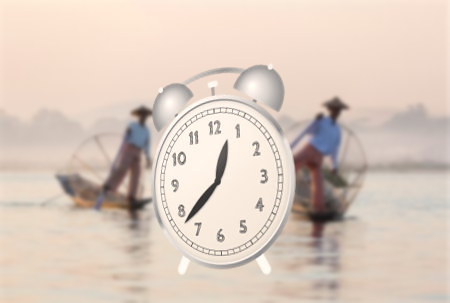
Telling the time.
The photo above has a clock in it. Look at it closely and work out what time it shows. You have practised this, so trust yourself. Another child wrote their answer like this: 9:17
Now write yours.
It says 12:38
